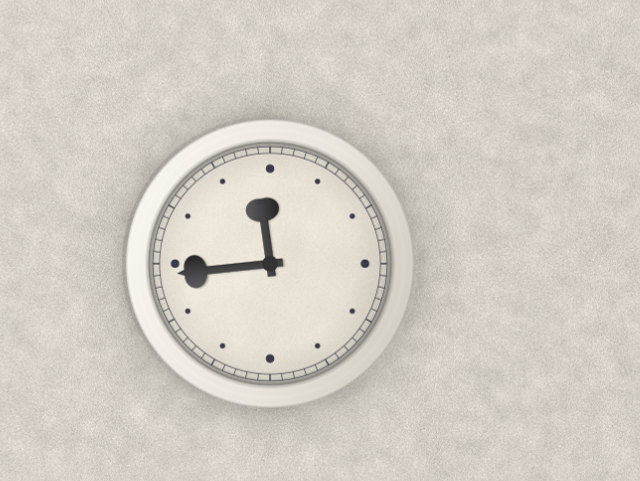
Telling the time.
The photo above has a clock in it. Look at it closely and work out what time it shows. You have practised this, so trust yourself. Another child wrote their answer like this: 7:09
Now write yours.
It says 11:44
